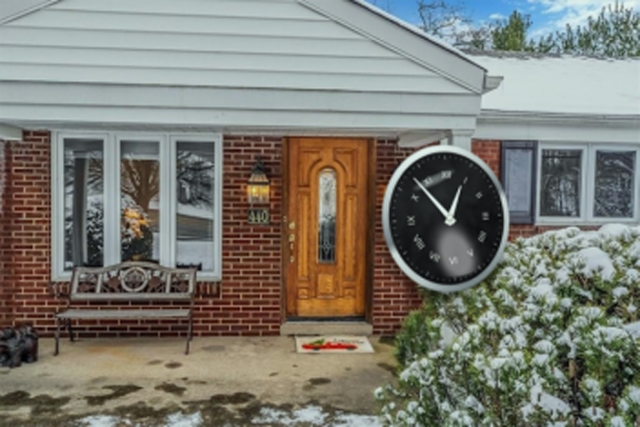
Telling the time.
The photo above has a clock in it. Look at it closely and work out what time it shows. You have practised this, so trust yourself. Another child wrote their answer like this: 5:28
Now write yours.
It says 12:53
